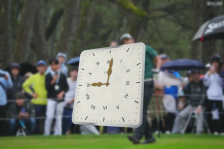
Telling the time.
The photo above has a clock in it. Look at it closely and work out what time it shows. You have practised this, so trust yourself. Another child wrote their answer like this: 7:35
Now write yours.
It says 9:01
